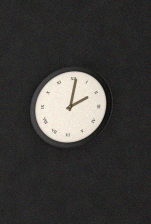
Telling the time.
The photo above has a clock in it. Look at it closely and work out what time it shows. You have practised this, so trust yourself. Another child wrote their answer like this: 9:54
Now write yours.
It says 2:01
